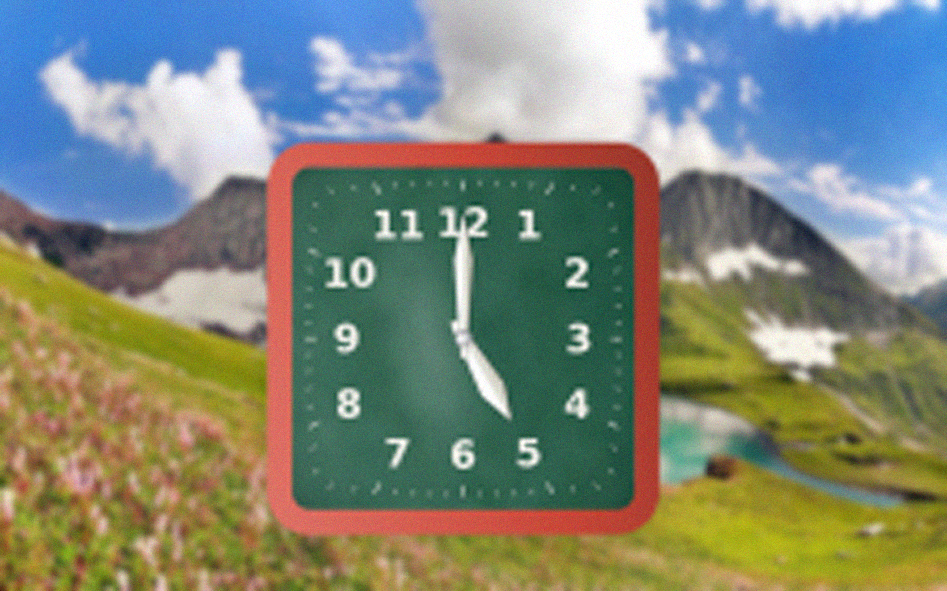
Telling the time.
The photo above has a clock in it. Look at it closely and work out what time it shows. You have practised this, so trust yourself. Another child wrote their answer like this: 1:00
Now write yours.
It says 5:00
